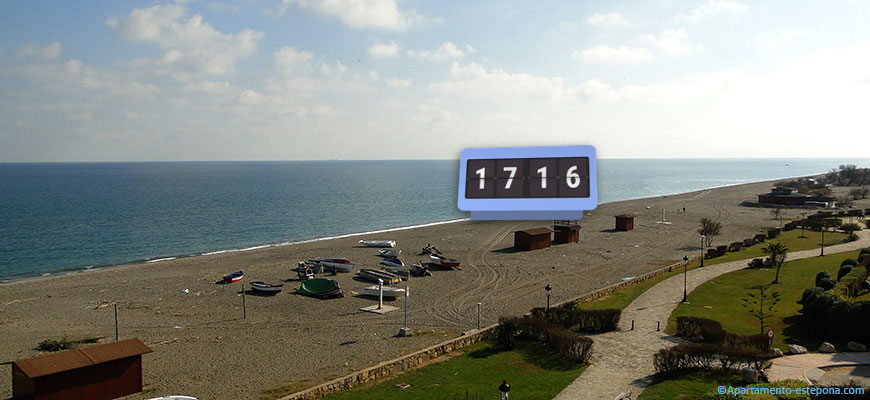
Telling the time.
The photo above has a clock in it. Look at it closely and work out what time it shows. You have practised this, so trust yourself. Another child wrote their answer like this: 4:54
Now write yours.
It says 17:16
